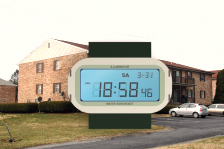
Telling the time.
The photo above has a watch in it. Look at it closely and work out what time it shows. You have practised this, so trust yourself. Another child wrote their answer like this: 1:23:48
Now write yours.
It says 18:58:46
